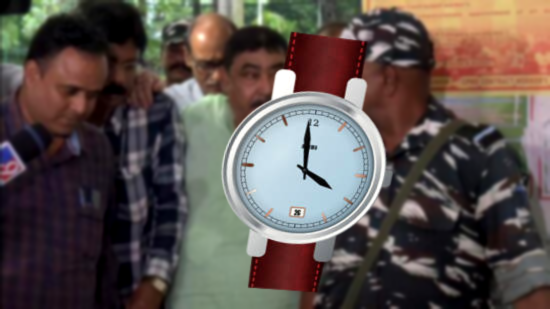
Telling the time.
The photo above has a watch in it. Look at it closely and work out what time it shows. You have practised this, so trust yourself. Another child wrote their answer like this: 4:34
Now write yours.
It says 3:59
